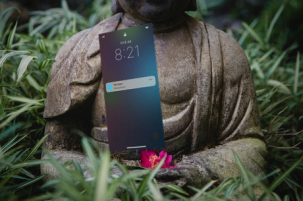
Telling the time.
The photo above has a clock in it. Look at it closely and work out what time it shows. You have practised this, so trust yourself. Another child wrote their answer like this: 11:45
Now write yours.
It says 8:21
